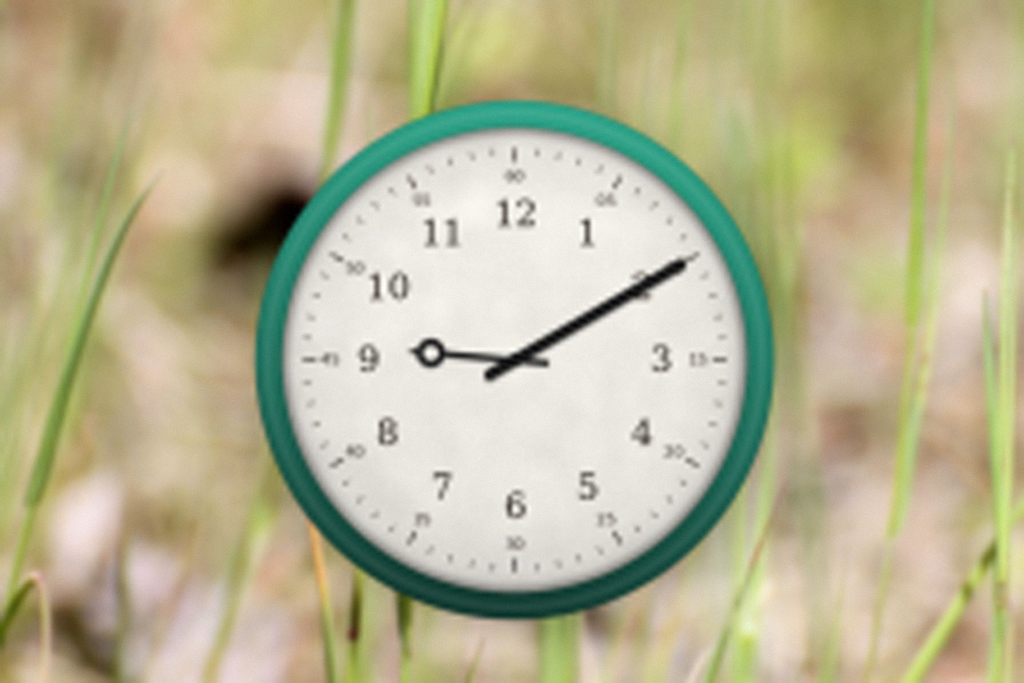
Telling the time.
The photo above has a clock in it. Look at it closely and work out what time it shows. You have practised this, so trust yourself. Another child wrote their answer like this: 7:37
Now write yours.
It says 9:10
